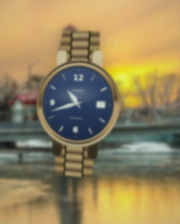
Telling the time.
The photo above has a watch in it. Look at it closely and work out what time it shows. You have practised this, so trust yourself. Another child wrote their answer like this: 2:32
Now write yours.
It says 10:42
